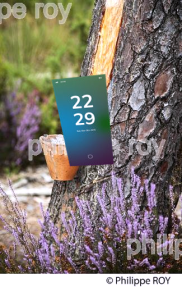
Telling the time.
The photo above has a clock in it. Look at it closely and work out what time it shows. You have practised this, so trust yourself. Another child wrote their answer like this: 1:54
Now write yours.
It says 22:29
